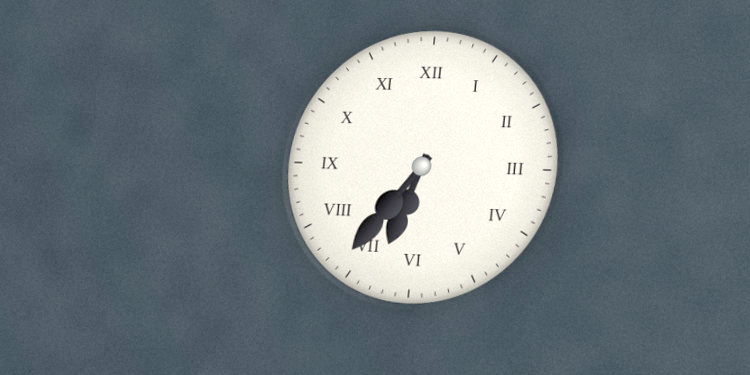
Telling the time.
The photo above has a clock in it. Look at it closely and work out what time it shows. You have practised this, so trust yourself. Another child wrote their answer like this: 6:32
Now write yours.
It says 6:36
